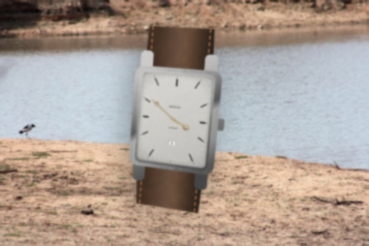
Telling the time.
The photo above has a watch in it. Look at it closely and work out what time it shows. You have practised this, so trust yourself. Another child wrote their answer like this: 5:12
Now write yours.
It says 3:51
